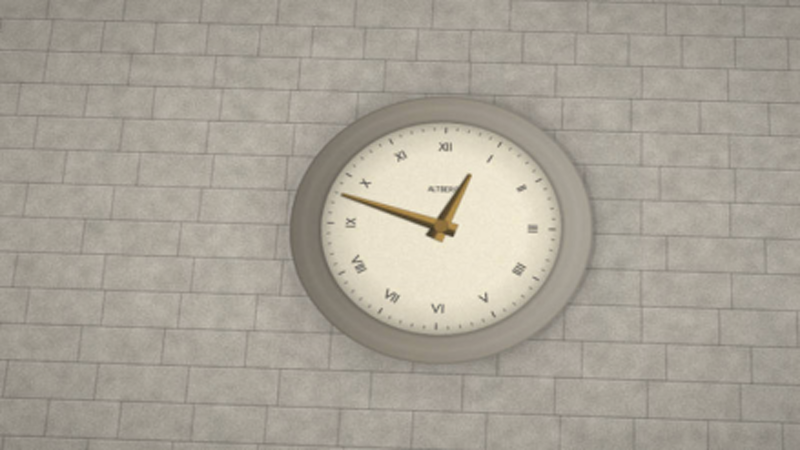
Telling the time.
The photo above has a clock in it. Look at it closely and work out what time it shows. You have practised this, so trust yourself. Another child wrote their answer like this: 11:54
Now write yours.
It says 12:48
